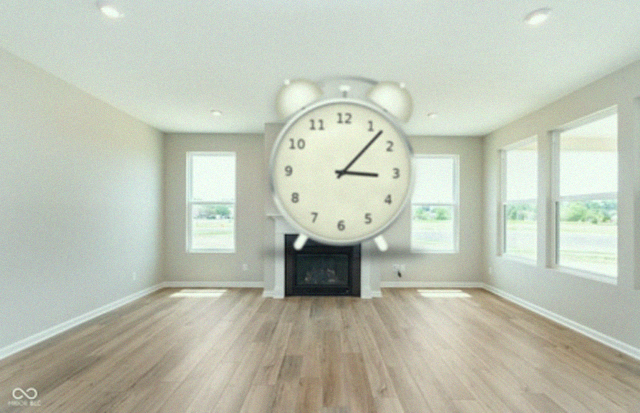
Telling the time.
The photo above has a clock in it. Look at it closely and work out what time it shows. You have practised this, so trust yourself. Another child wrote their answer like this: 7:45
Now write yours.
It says 3:07
